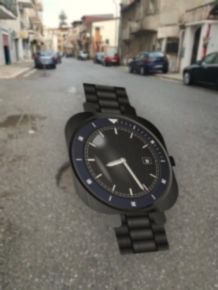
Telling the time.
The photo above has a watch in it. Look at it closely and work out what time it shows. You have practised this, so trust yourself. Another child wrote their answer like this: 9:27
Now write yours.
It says 8:26
